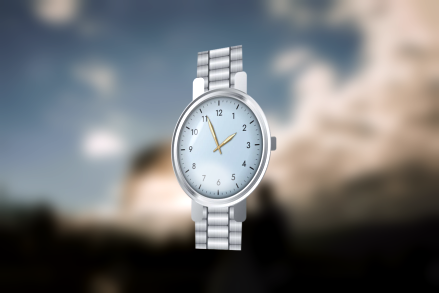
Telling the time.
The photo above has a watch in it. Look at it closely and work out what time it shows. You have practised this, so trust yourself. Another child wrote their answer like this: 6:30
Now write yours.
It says 1:56
